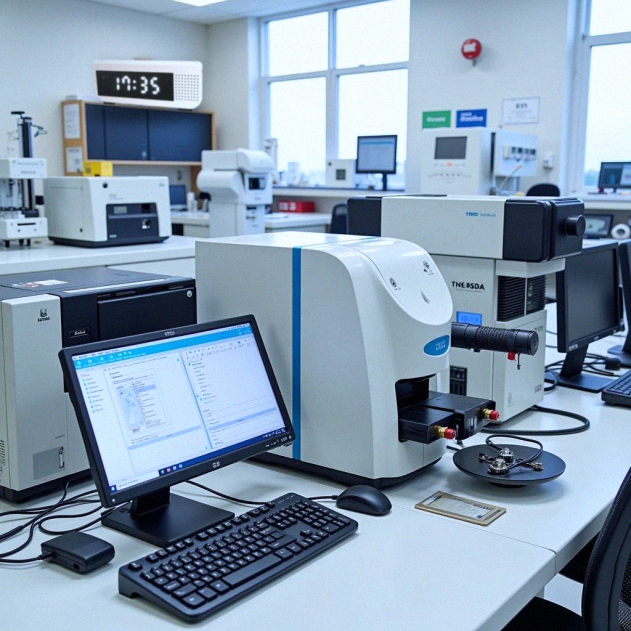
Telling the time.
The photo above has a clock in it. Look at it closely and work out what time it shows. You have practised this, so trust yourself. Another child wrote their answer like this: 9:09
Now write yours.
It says 17:35
